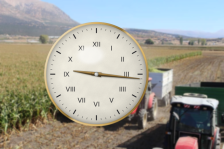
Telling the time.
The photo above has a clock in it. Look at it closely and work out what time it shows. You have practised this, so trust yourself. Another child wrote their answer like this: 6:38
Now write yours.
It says 9:16
